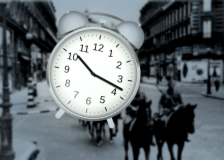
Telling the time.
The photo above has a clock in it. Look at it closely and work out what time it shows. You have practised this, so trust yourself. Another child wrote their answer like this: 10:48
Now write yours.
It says 10:18
